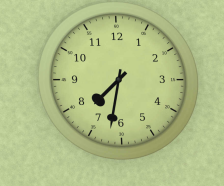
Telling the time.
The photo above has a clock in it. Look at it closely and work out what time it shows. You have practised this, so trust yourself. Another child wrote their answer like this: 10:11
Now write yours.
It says 7:32
